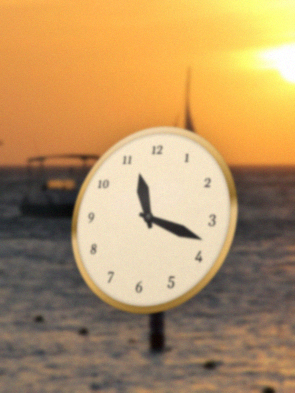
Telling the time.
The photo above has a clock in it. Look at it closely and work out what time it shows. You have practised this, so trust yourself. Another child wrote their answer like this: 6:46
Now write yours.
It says 11:18
